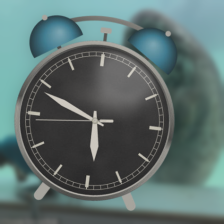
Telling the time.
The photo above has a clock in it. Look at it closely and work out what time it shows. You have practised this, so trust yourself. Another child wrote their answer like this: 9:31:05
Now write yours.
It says 5:48:44
